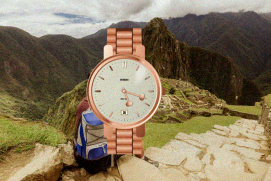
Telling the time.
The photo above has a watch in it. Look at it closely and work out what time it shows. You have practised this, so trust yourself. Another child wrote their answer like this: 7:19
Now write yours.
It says 5:18
